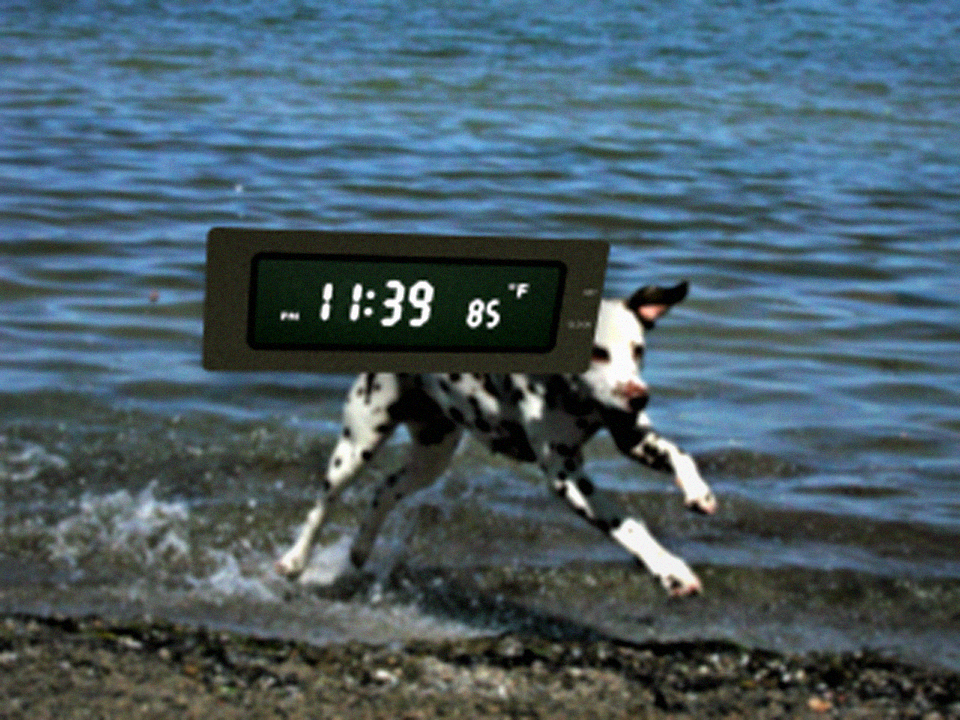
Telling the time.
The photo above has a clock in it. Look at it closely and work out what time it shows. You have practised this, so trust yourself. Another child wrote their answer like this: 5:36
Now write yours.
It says 11:39
